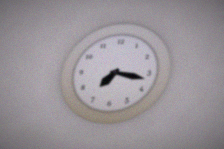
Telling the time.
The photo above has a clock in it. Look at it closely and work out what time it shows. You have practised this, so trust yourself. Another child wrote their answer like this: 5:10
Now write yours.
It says 7:17
